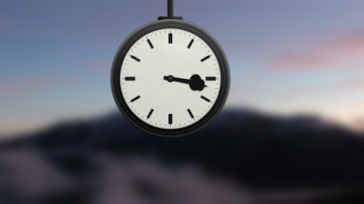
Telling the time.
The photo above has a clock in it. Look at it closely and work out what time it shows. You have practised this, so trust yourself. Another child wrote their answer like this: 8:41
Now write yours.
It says 3:17
